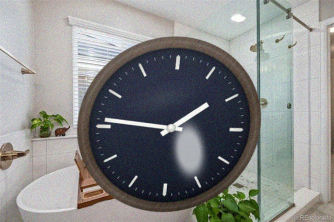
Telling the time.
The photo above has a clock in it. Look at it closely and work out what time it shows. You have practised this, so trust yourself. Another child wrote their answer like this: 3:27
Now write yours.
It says 1:46
